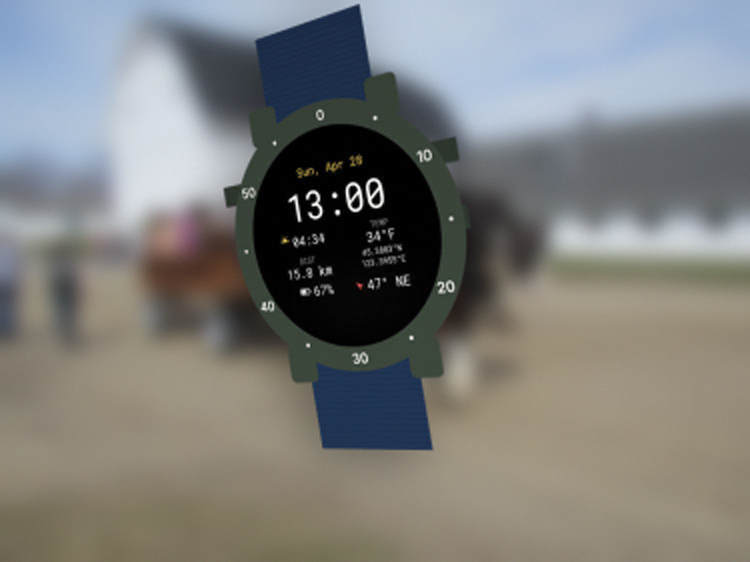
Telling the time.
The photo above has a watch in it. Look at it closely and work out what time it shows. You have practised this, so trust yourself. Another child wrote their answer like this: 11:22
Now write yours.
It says 13:00
